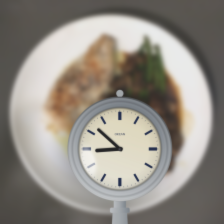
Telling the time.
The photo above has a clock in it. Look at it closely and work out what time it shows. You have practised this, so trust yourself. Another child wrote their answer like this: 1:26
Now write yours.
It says 8:52
